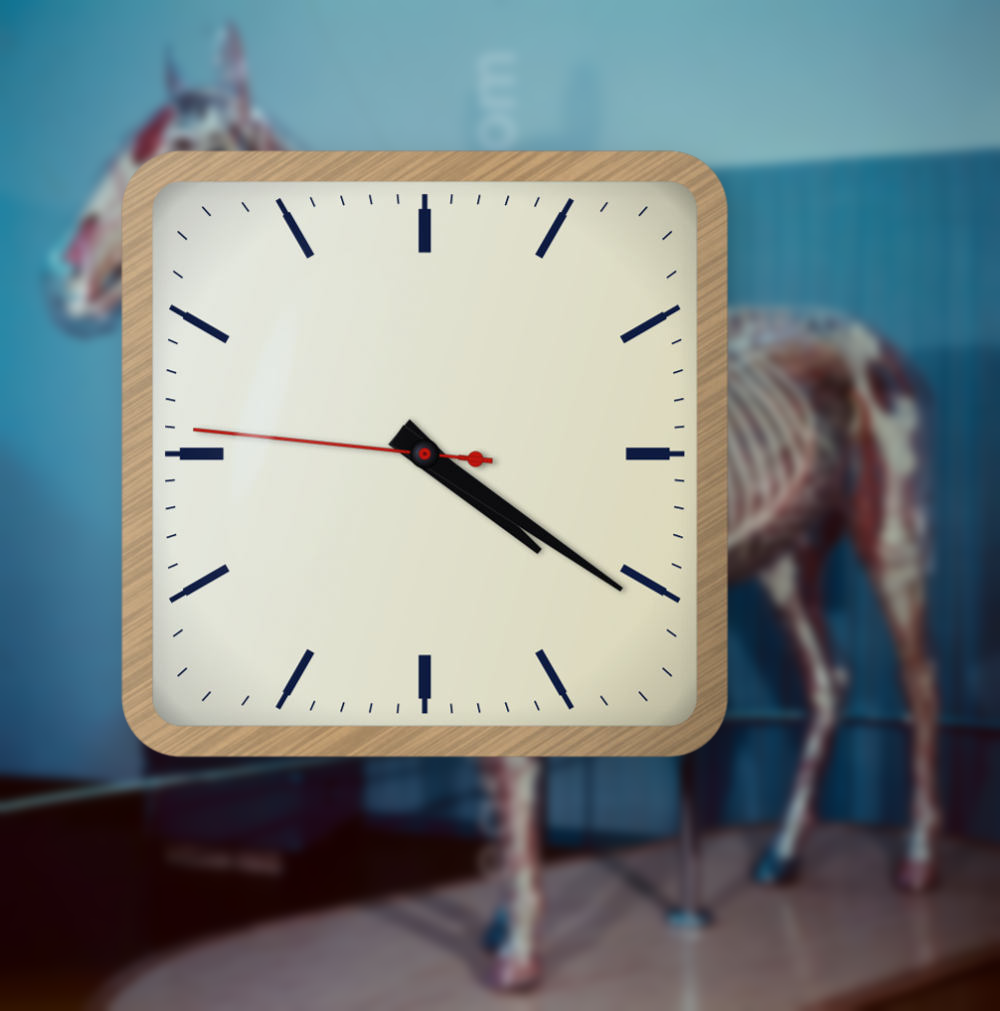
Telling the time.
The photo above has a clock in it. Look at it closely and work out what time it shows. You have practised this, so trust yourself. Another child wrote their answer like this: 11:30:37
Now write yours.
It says 4:20:46
